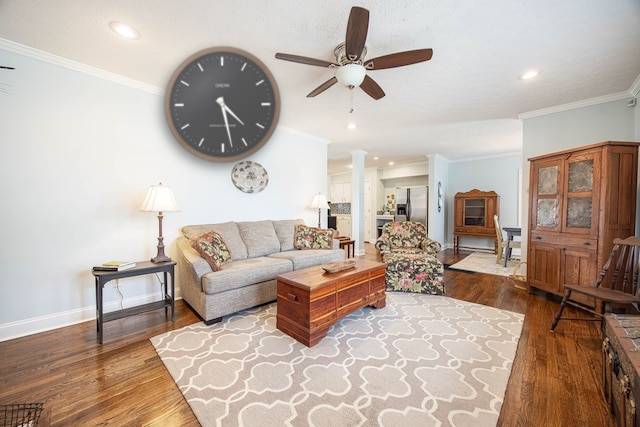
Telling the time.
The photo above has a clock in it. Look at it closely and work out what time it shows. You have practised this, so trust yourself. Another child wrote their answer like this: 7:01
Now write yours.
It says 4:28
